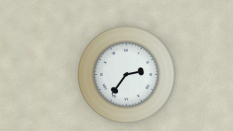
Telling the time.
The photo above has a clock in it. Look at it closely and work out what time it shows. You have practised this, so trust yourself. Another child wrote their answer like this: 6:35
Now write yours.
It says 2:36
